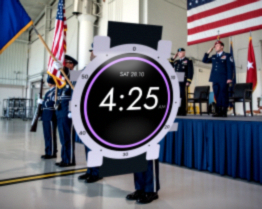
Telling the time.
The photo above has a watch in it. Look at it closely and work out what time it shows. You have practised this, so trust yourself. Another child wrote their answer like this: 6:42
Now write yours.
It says 4:25
